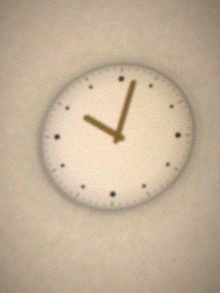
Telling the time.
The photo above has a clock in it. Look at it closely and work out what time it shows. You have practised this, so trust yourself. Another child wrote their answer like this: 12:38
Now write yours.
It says 10:02
